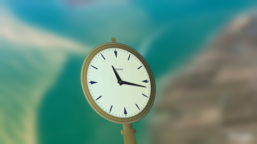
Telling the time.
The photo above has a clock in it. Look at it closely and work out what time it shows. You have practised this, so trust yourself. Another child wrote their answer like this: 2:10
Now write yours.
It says 11:17
